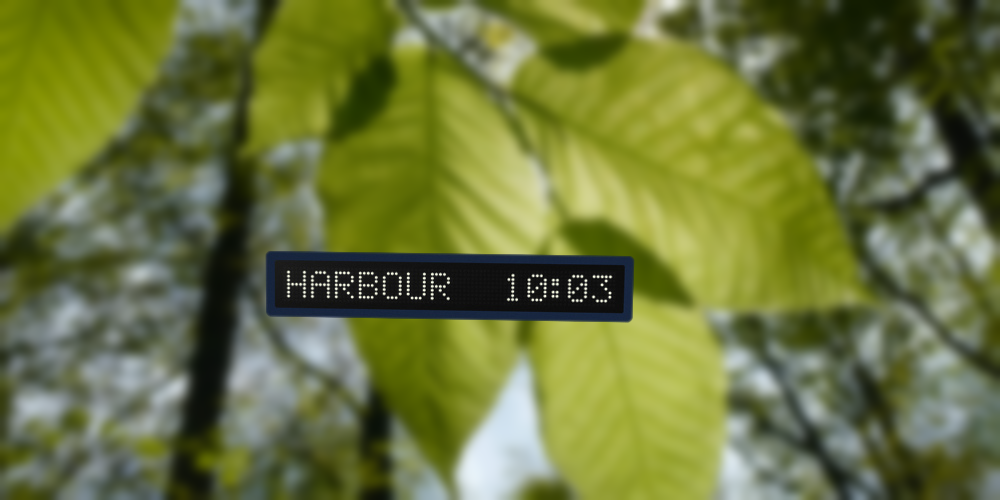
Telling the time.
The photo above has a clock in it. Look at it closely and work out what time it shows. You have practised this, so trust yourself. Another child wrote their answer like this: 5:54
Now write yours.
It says 10:03
